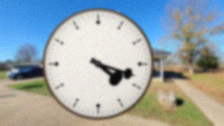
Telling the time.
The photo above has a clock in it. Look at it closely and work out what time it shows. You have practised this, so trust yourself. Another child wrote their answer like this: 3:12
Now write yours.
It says 4:18
